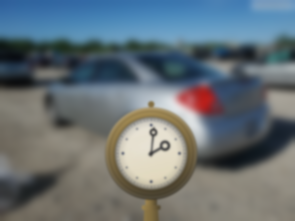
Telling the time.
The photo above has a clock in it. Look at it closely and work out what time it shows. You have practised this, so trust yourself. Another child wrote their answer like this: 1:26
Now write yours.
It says 2:01
